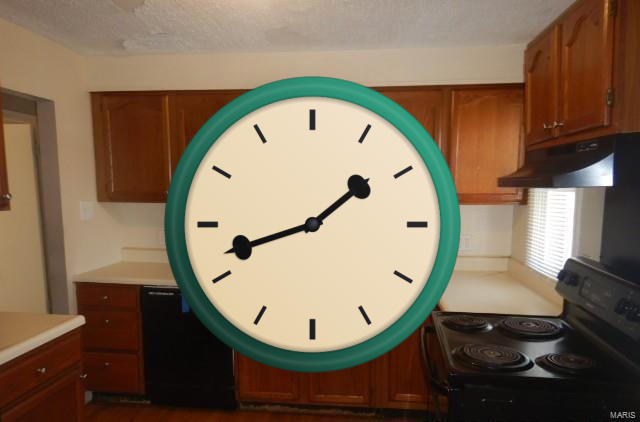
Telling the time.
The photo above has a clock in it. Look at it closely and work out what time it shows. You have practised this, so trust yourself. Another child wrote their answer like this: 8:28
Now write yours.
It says 1:42
